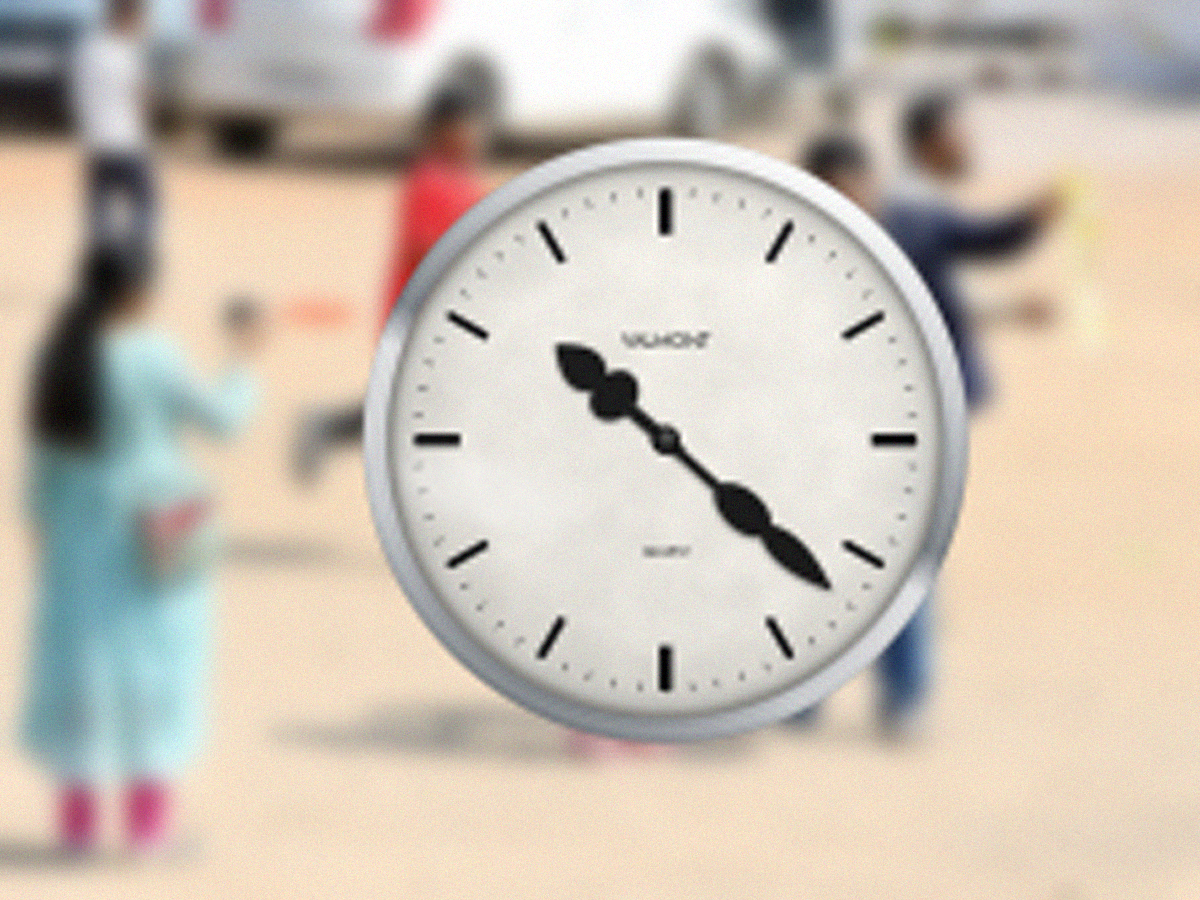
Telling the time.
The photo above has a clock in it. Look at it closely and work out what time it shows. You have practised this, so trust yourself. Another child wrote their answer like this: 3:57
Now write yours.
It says 10:22
